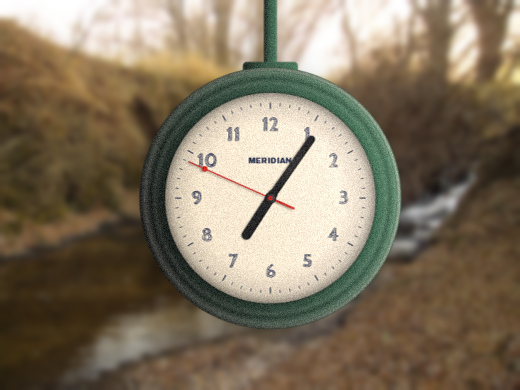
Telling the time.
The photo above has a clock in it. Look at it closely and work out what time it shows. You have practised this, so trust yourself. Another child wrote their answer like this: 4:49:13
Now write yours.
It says 7:05:49
